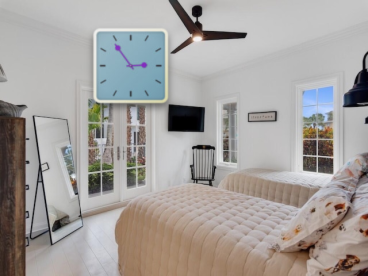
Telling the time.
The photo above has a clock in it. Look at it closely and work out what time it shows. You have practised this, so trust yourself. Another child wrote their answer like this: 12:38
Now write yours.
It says 2:54
